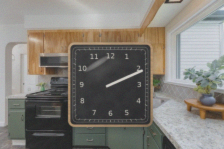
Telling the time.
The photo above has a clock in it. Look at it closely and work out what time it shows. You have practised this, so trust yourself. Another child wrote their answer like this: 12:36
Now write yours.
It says 2:11
